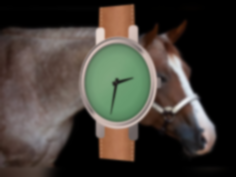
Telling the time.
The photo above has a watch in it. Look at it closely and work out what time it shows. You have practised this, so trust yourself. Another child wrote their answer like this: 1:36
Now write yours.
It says 2:32
